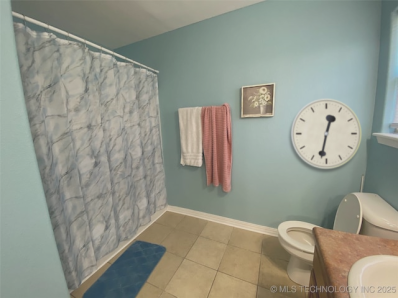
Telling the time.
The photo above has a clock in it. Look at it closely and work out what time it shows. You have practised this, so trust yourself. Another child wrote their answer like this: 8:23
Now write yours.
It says 12:32
